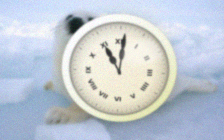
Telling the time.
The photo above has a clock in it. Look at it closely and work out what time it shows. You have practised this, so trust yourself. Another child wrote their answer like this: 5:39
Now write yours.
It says 11:01
